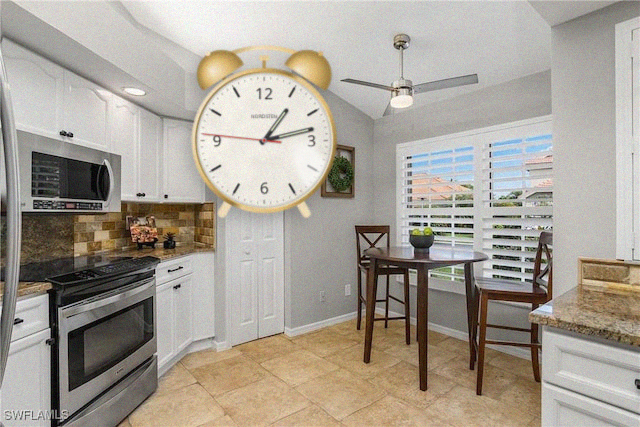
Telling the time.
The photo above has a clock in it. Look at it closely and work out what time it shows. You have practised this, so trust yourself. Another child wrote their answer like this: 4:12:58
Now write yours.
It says 1:12:46
